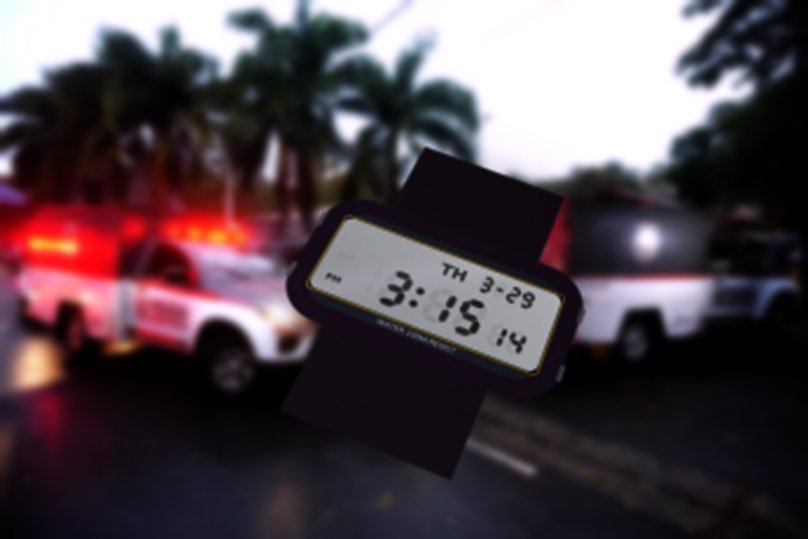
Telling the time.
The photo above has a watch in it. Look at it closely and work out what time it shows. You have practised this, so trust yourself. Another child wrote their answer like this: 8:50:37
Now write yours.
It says 3:15:14
